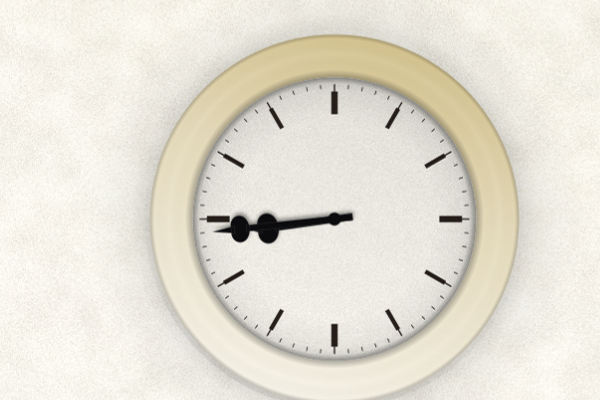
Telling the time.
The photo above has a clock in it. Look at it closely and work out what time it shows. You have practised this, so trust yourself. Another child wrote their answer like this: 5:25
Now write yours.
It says 8:44
